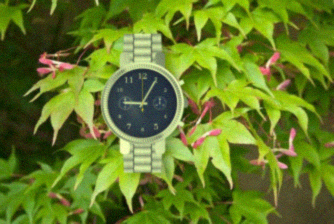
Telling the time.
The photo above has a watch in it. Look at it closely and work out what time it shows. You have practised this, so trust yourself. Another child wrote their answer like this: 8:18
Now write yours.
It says 9:05
